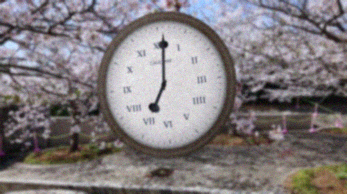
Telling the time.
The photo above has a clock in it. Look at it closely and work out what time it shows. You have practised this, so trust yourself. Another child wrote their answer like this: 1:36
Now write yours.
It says 7:01
